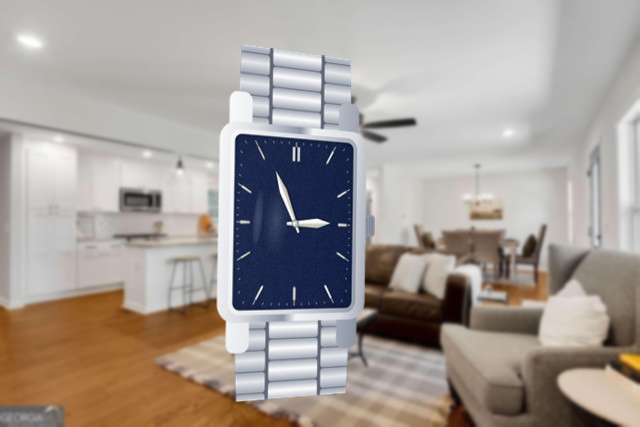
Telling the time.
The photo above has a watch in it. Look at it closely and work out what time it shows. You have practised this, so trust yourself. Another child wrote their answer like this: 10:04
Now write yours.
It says 2:56
